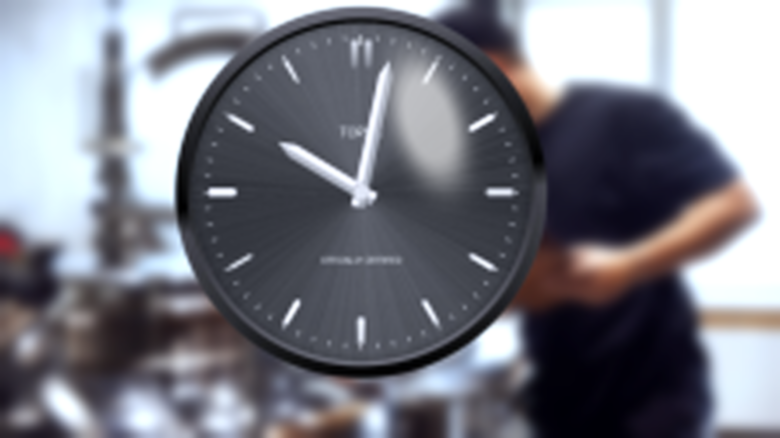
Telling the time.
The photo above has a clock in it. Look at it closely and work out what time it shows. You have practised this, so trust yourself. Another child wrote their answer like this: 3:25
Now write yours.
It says 10:02
